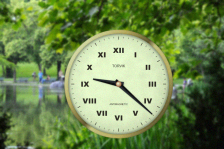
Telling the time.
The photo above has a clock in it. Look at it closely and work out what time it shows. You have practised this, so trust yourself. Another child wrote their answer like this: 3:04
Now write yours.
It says 9:22
